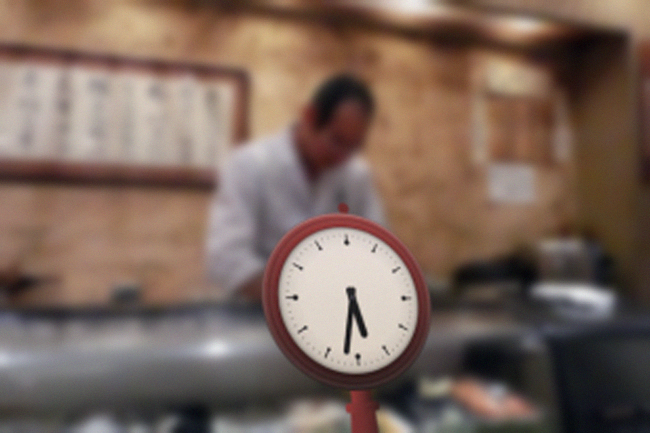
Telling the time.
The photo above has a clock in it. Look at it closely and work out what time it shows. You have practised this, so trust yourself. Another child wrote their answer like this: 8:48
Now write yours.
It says 5:32
